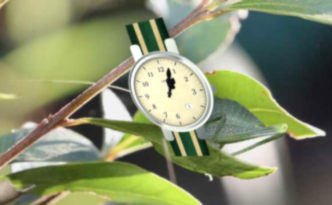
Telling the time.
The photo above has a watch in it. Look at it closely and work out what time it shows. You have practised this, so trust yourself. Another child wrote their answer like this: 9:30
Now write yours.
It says 1:03
